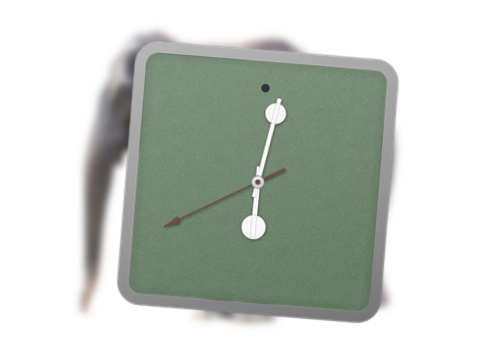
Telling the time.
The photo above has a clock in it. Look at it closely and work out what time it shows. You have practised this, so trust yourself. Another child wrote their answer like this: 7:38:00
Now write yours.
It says 6:01:40
